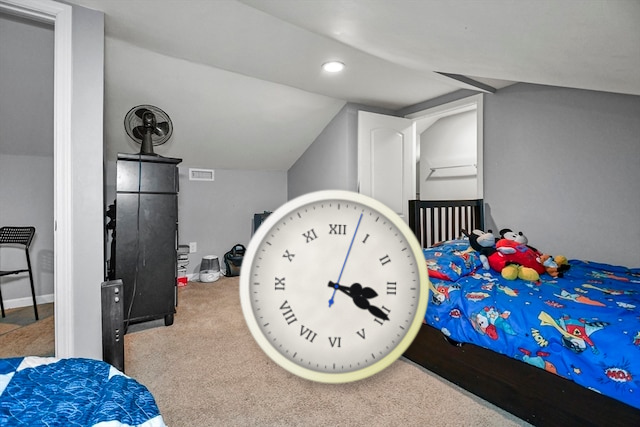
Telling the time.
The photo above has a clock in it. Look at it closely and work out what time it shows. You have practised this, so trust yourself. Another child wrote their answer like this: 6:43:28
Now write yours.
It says 3:20:03
